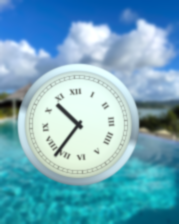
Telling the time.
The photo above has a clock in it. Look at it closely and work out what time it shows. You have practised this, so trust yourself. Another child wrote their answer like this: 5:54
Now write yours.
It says 10:37
